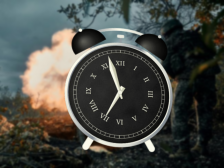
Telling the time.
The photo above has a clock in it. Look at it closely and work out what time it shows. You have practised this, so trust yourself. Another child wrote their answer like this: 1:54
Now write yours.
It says 6:57
